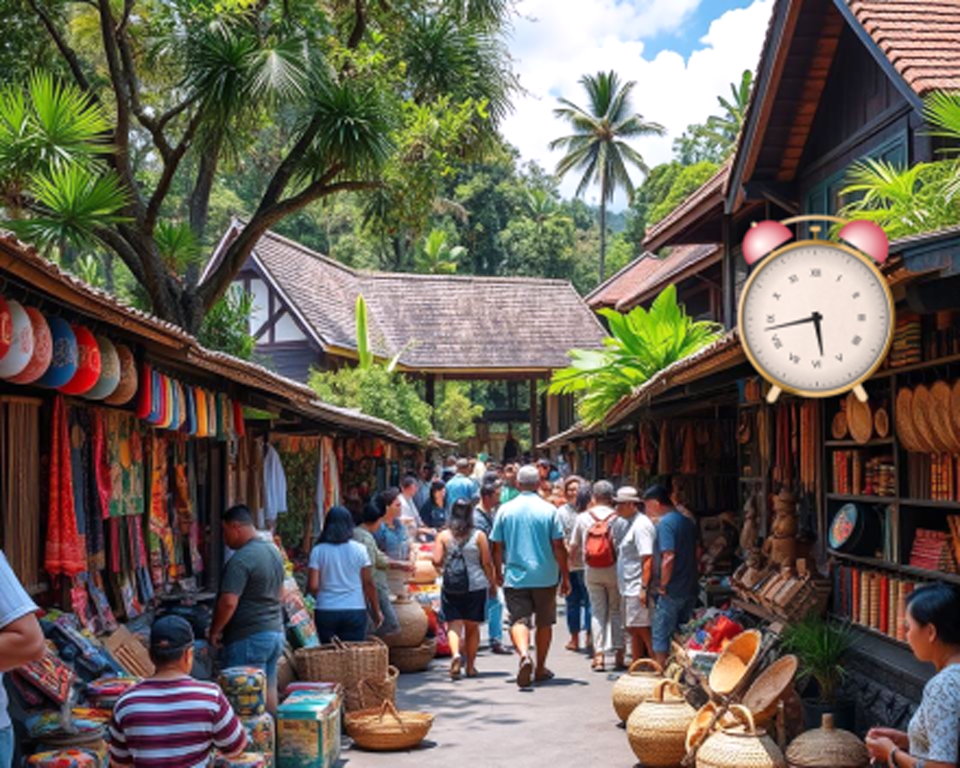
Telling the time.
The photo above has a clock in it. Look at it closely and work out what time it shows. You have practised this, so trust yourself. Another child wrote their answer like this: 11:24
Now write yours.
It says 5:43
